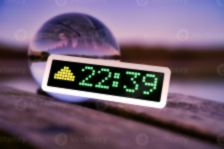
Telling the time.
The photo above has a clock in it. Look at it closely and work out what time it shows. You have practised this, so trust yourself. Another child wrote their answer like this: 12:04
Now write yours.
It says 22:39
